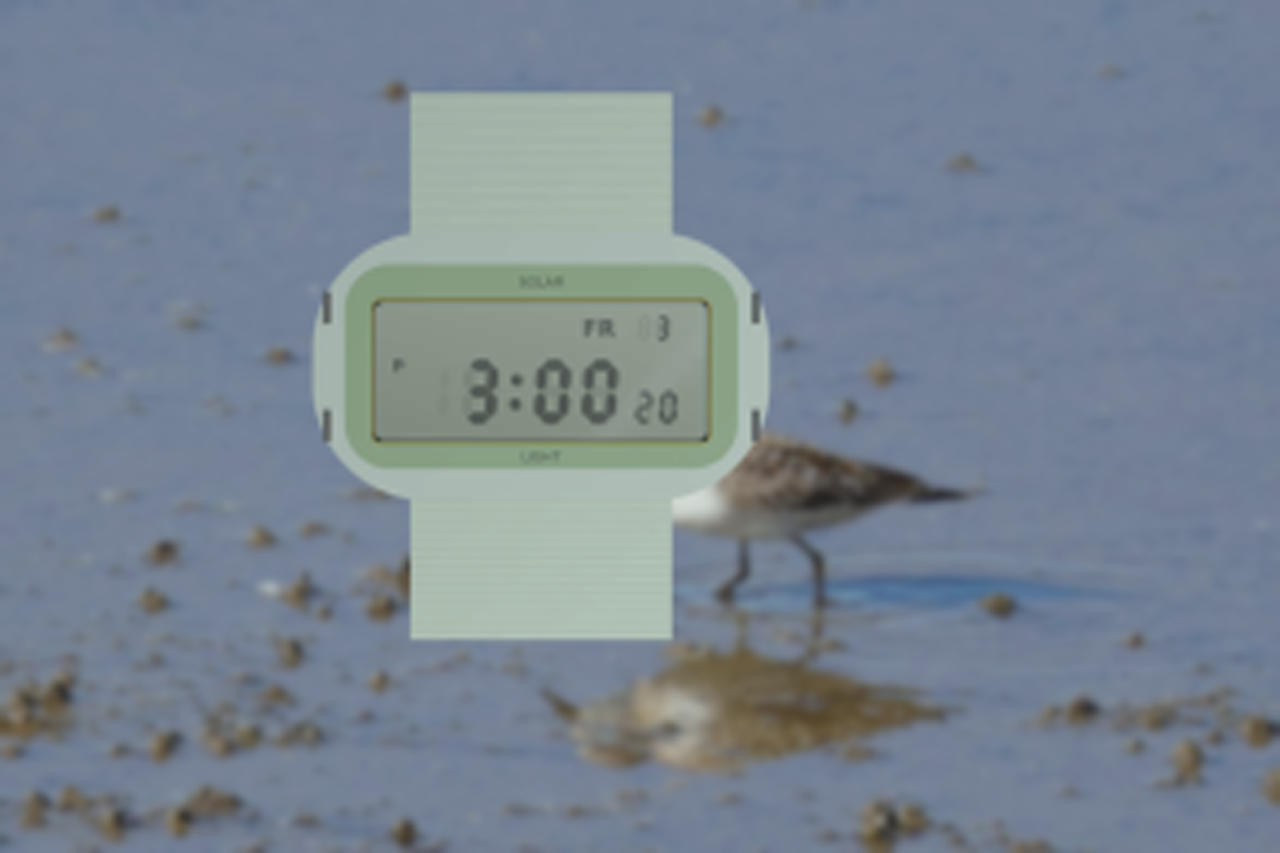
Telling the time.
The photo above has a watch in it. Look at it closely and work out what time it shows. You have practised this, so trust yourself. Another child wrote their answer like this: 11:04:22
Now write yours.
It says 3:00:20
